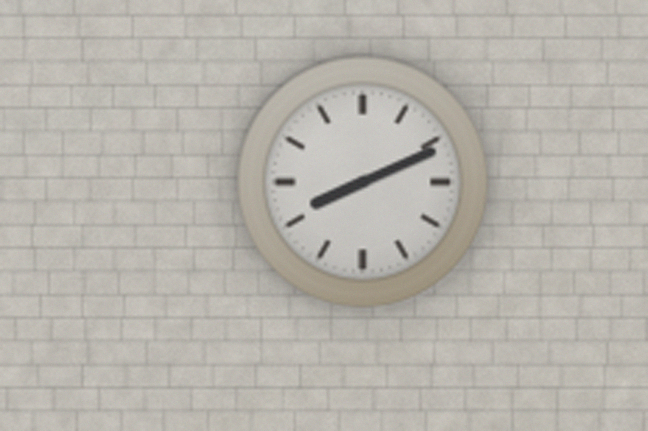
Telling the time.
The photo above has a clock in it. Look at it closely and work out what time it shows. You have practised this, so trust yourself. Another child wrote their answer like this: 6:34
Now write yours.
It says 8:11
